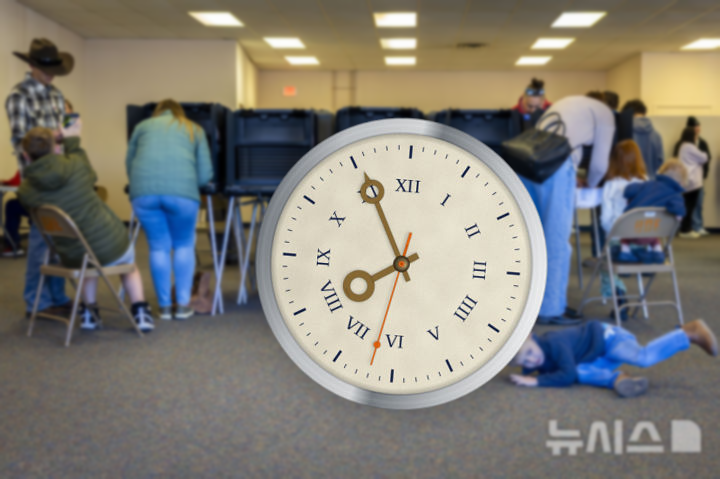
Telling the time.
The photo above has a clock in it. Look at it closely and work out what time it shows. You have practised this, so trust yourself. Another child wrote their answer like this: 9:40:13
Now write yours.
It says 7:55:32
